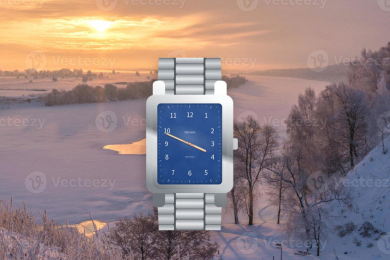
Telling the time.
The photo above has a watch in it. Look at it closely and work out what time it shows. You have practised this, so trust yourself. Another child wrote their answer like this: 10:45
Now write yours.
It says 3:49
